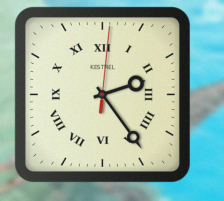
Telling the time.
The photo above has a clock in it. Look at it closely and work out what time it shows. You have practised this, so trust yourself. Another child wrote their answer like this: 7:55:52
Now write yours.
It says 2:24:01
